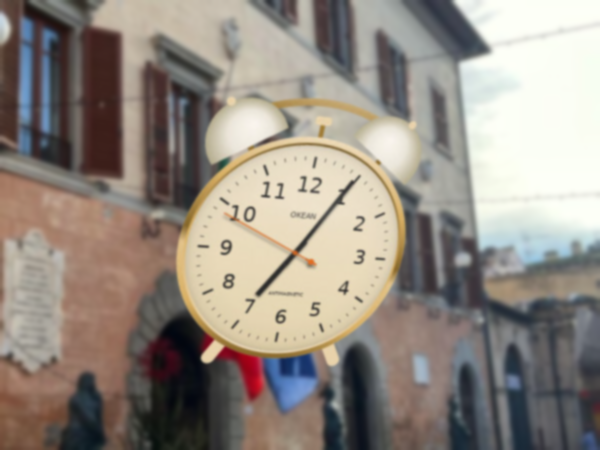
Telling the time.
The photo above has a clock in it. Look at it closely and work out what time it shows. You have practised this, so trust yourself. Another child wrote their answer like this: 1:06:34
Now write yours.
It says 7:04:49
